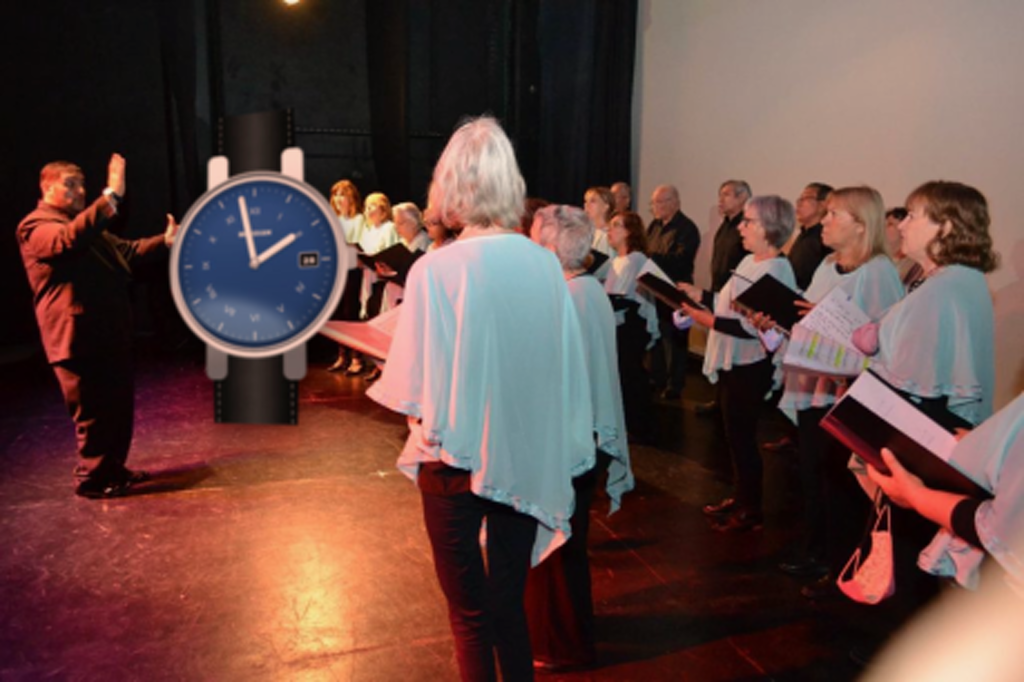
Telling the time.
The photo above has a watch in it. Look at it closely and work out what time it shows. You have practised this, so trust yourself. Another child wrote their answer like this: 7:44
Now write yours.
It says 1:58
